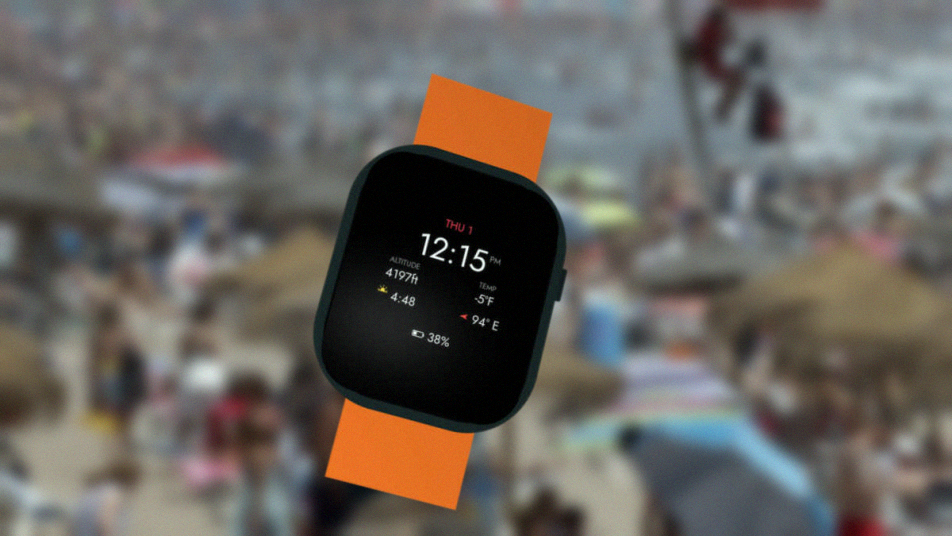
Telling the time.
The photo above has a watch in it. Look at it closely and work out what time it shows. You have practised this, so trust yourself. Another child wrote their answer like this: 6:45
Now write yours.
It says 12:15
